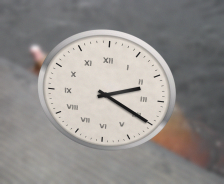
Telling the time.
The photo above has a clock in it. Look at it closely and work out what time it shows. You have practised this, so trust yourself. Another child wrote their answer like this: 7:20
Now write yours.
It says 2:20
